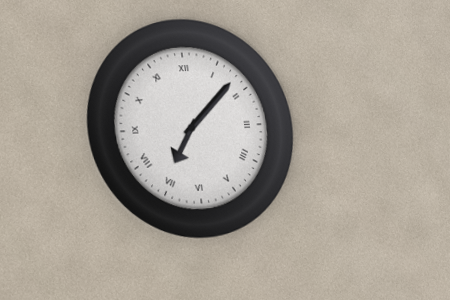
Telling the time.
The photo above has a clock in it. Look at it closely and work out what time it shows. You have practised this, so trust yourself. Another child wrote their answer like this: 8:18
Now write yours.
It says 7:08
